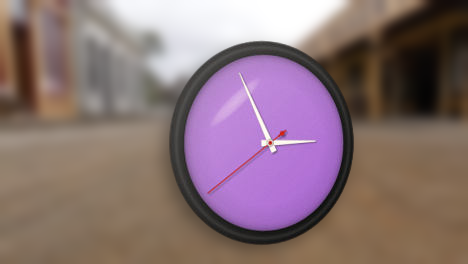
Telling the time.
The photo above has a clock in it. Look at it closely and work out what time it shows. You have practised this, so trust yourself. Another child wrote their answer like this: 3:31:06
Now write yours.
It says 2:55:39
